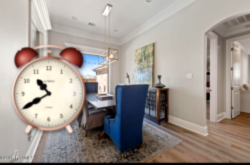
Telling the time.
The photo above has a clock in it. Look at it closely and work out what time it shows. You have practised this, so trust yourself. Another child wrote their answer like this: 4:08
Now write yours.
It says 10:40
